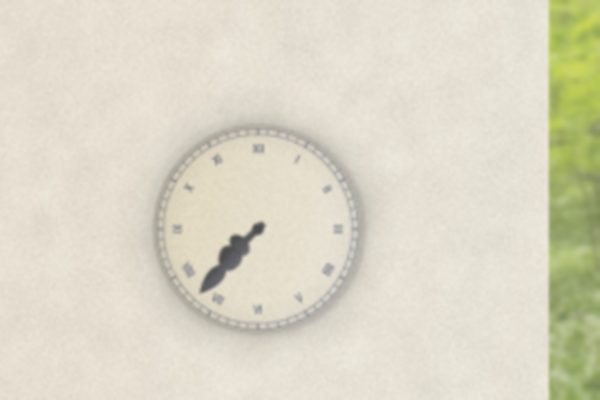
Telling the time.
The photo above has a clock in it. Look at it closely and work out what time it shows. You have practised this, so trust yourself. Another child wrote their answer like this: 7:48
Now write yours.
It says 7:37
